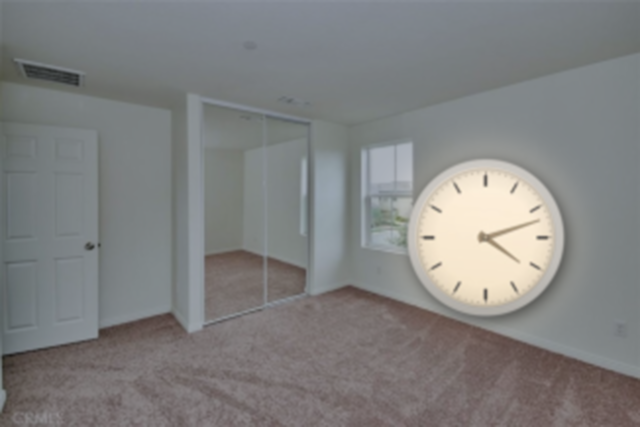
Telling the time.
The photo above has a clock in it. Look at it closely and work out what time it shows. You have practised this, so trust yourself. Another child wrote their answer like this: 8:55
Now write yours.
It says 4:12
